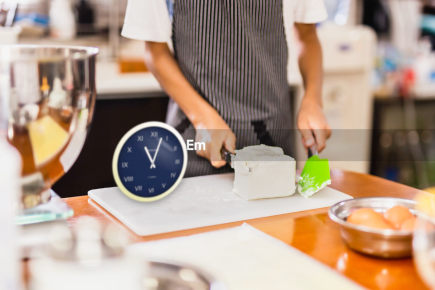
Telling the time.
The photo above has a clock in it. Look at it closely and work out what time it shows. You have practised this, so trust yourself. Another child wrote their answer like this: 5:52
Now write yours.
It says 11:03
